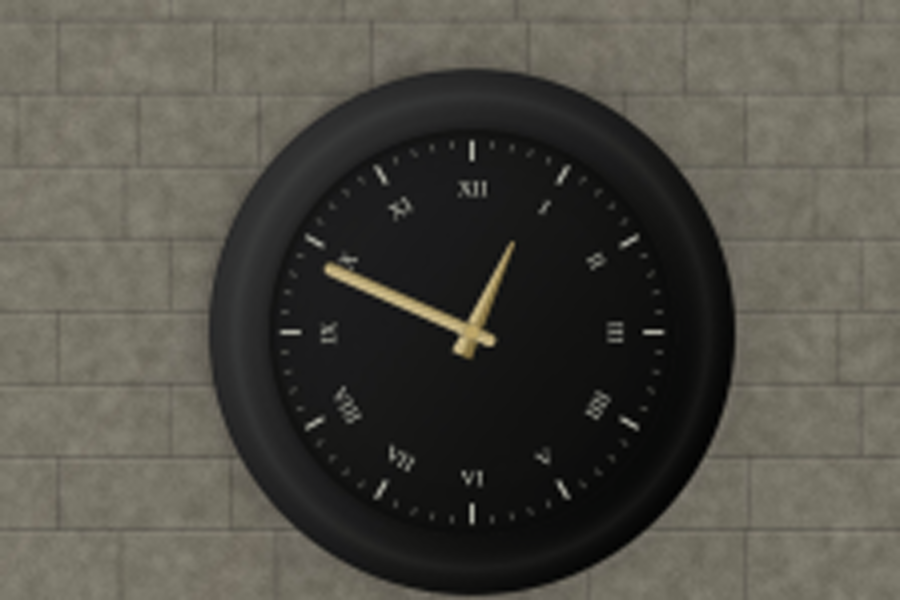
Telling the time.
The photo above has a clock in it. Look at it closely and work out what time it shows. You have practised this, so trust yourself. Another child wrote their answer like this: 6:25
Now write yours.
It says 12:49
